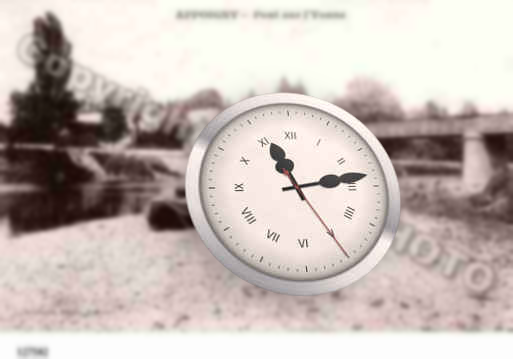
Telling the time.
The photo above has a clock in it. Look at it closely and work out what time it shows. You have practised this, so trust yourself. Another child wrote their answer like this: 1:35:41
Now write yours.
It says 11:13:25
